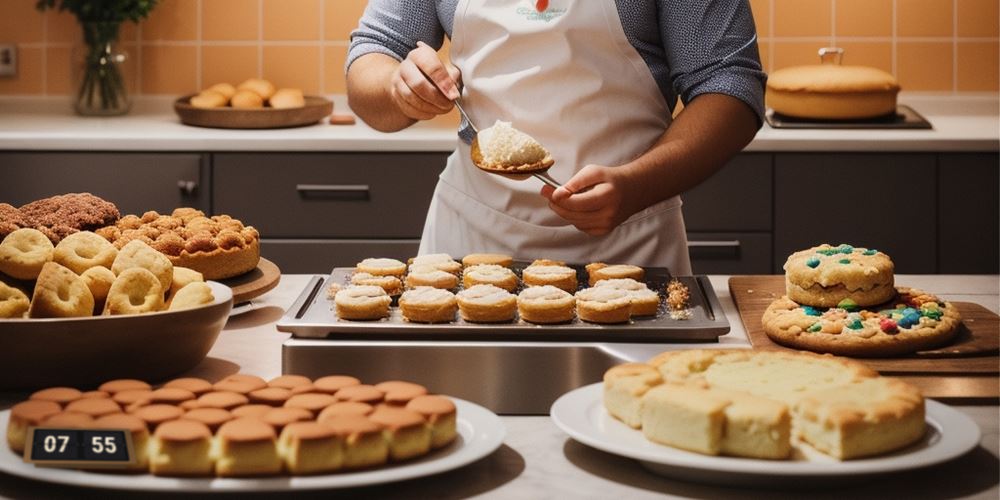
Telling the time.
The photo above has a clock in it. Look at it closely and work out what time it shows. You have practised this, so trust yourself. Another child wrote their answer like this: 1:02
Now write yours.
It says 7:55
